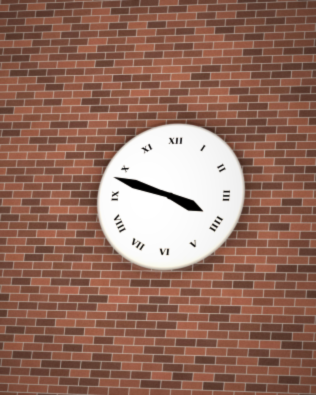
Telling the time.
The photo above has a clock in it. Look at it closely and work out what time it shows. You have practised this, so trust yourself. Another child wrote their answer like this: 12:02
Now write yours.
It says 3:48
